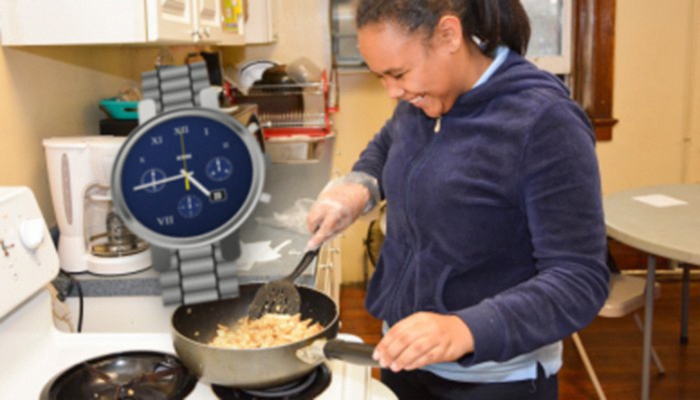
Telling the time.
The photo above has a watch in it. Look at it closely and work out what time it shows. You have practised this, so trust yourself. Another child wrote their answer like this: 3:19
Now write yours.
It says 4:44
